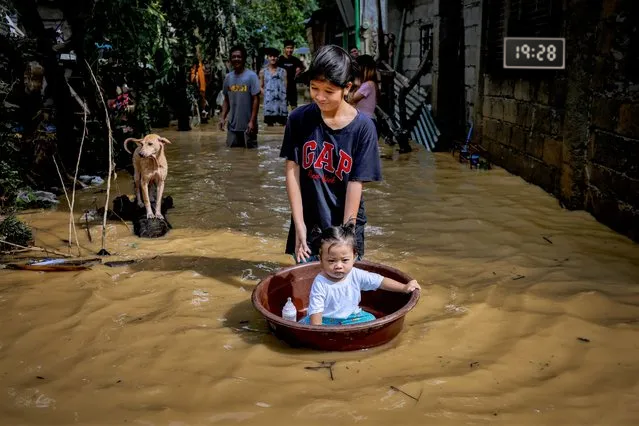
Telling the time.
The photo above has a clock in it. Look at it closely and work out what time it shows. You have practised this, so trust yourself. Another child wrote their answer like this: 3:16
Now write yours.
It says 19:28
